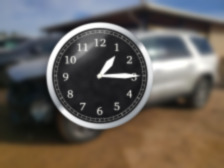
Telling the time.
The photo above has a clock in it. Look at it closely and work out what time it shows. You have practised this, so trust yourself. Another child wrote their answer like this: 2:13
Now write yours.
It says 1:15
